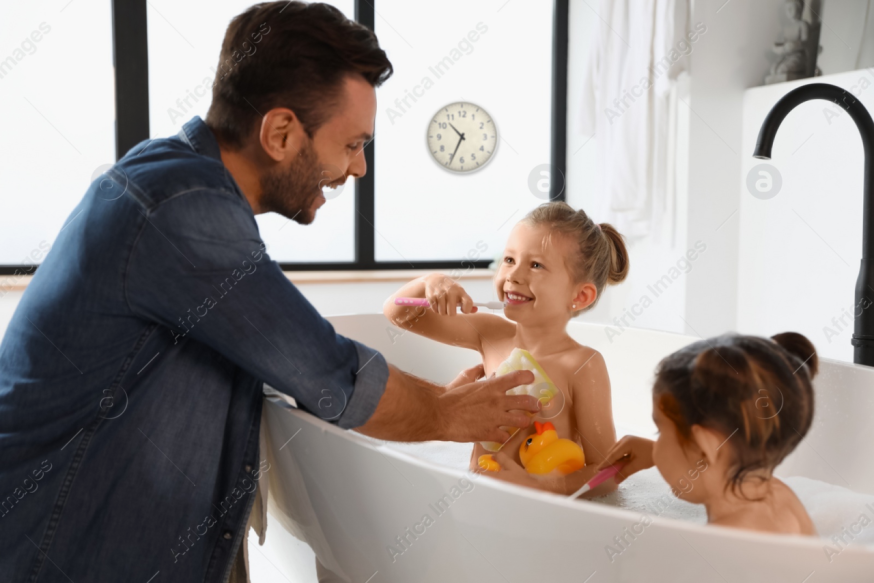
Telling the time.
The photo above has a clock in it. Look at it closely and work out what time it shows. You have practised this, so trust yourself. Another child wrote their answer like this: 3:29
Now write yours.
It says 10:34
